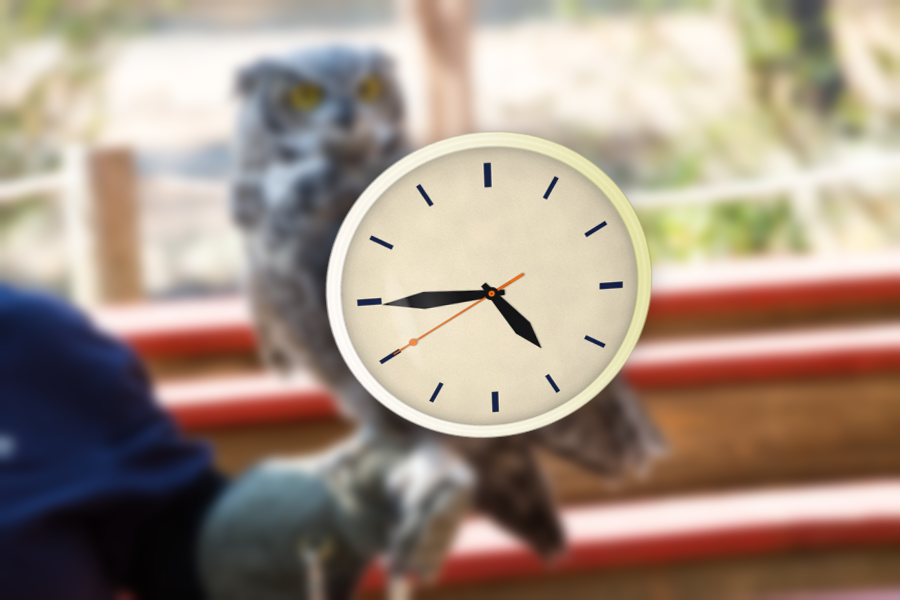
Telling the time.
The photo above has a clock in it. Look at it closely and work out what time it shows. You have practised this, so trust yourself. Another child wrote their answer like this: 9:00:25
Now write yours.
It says 4:44:40
